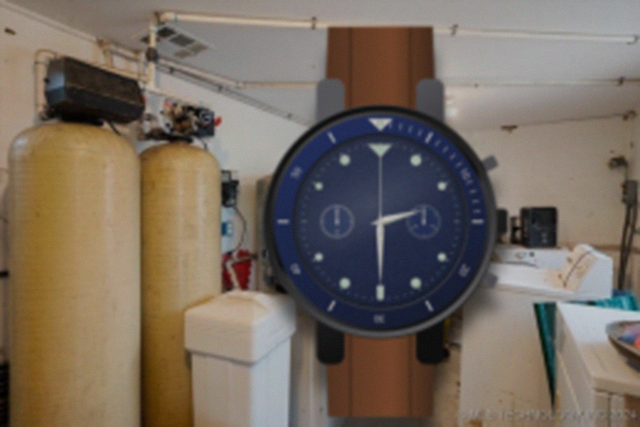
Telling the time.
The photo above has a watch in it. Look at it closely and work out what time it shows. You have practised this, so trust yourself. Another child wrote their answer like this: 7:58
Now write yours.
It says 2:30
